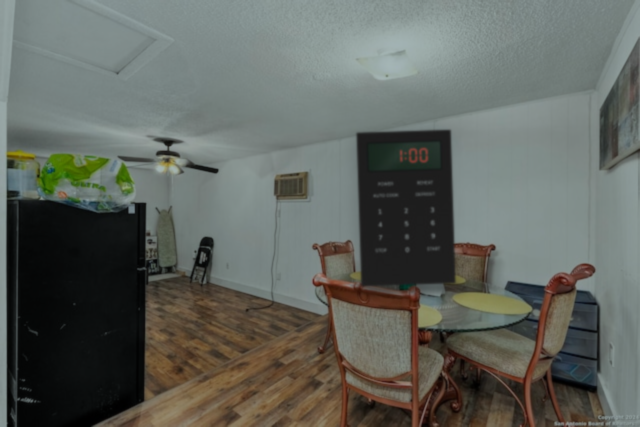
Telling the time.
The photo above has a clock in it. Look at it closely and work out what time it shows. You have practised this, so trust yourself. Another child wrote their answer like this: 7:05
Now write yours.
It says 1:00
